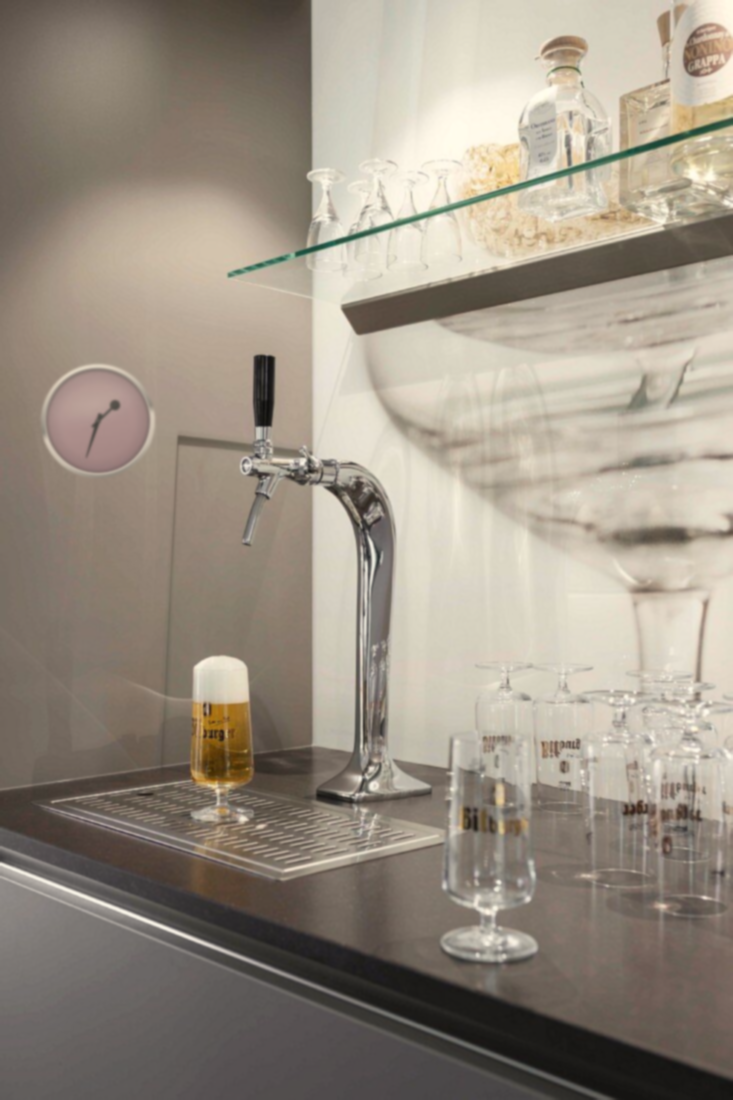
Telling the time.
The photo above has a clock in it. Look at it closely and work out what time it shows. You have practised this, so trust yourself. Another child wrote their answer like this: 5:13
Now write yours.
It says 1:33
